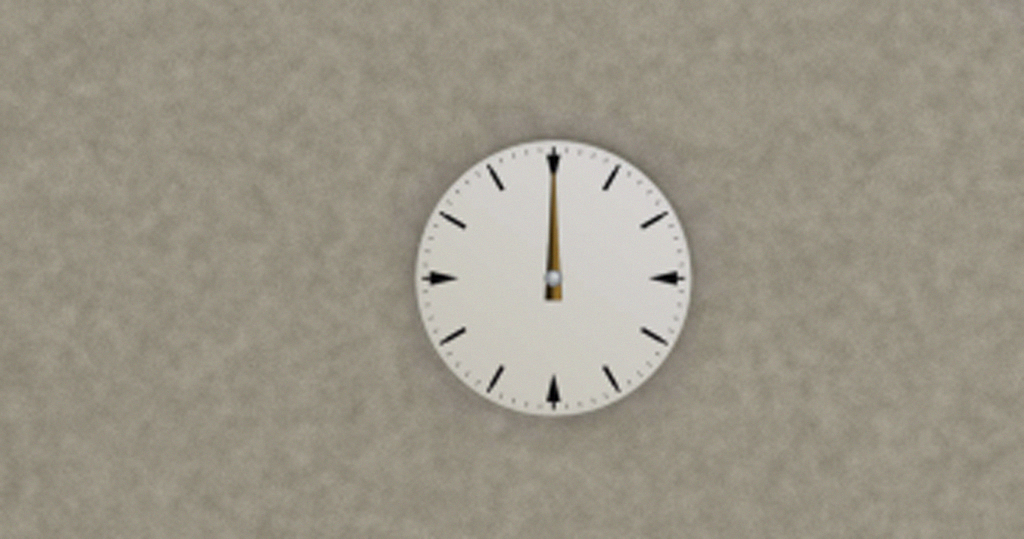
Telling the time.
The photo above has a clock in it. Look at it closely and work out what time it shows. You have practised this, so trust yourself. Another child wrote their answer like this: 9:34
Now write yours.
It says 12:00
